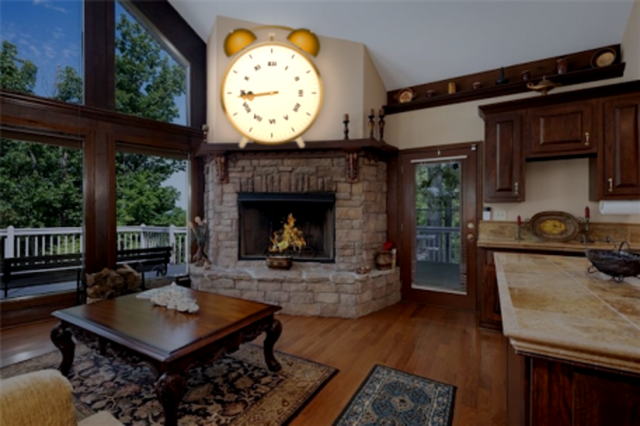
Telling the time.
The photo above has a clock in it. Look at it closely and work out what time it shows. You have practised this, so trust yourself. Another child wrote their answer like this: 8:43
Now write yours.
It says 8:44
